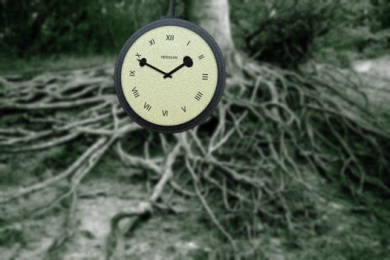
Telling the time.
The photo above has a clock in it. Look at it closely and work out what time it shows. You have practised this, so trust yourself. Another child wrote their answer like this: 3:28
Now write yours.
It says 1:49
